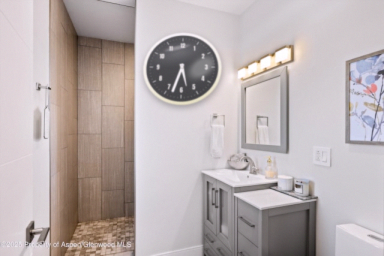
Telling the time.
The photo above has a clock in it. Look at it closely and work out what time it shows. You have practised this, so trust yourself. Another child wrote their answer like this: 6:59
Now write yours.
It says 5:33
